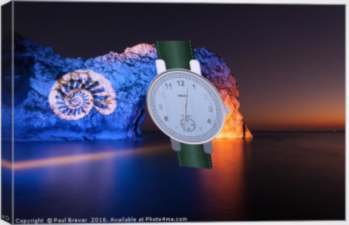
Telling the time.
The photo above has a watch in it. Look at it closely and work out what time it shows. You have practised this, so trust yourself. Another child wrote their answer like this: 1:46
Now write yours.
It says 12:32
